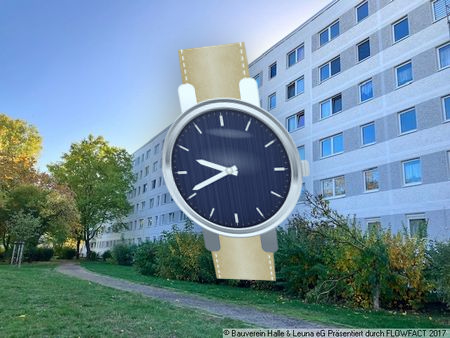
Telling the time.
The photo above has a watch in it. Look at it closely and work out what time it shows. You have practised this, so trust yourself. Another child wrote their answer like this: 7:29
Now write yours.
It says 9:41
